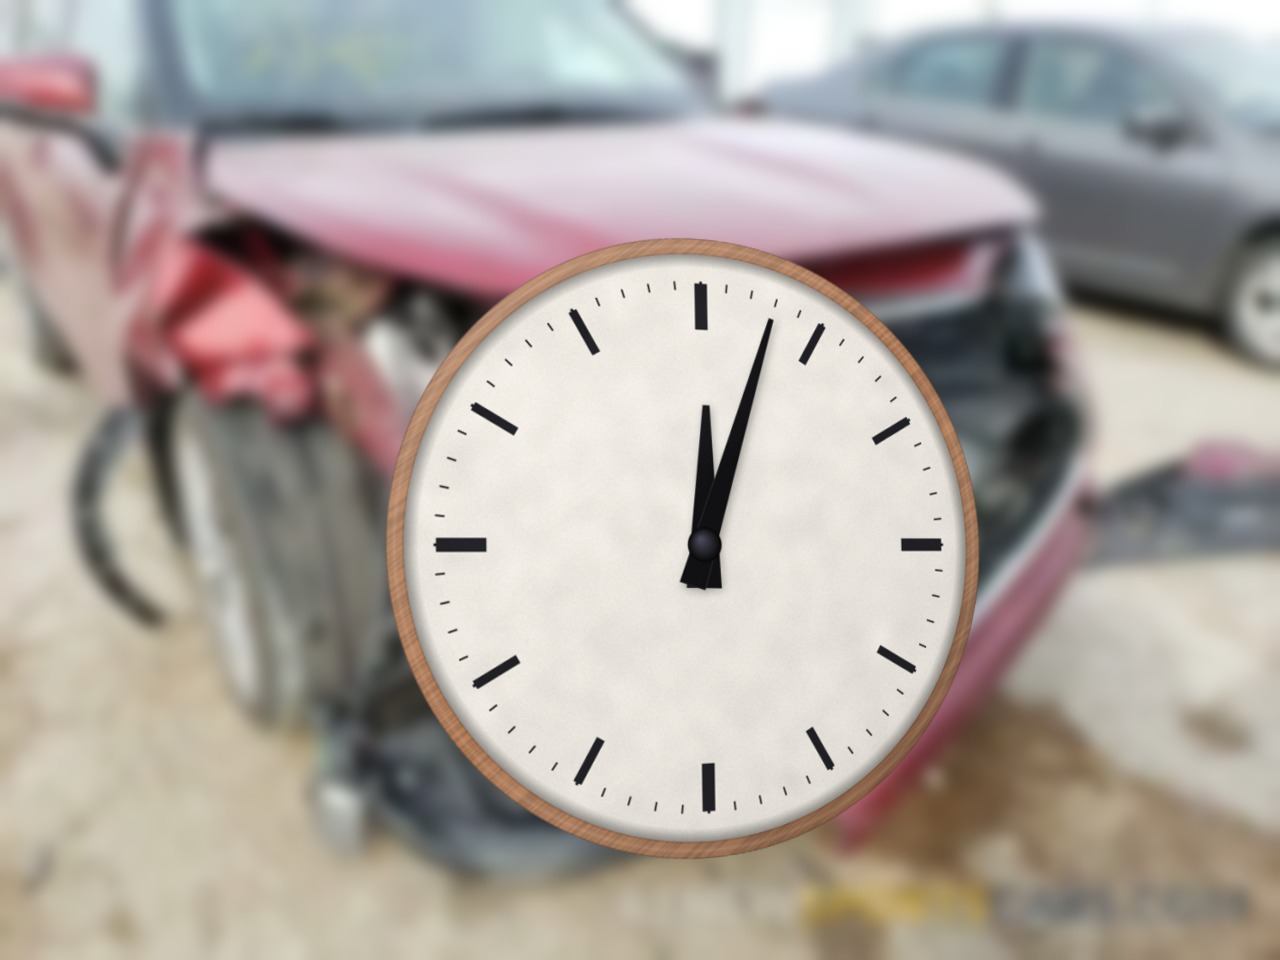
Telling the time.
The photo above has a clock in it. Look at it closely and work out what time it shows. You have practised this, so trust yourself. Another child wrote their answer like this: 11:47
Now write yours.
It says 12:03
